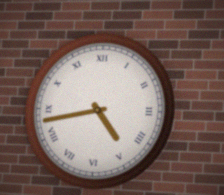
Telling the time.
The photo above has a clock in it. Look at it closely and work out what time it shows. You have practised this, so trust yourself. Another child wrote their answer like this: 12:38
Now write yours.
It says 4:43
